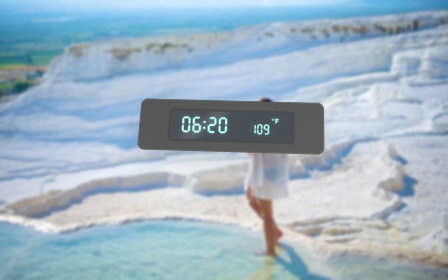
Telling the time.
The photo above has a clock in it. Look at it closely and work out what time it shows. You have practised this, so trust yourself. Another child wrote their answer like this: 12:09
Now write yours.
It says 6:20
